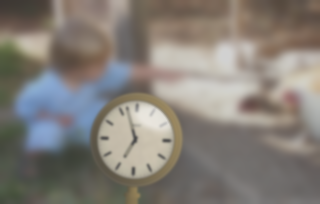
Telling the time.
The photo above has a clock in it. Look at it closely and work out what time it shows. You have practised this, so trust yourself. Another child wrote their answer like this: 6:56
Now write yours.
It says 6:57
